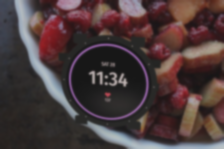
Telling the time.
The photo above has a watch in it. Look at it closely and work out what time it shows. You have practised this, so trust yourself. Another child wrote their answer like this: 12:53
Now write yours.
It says 11:34
